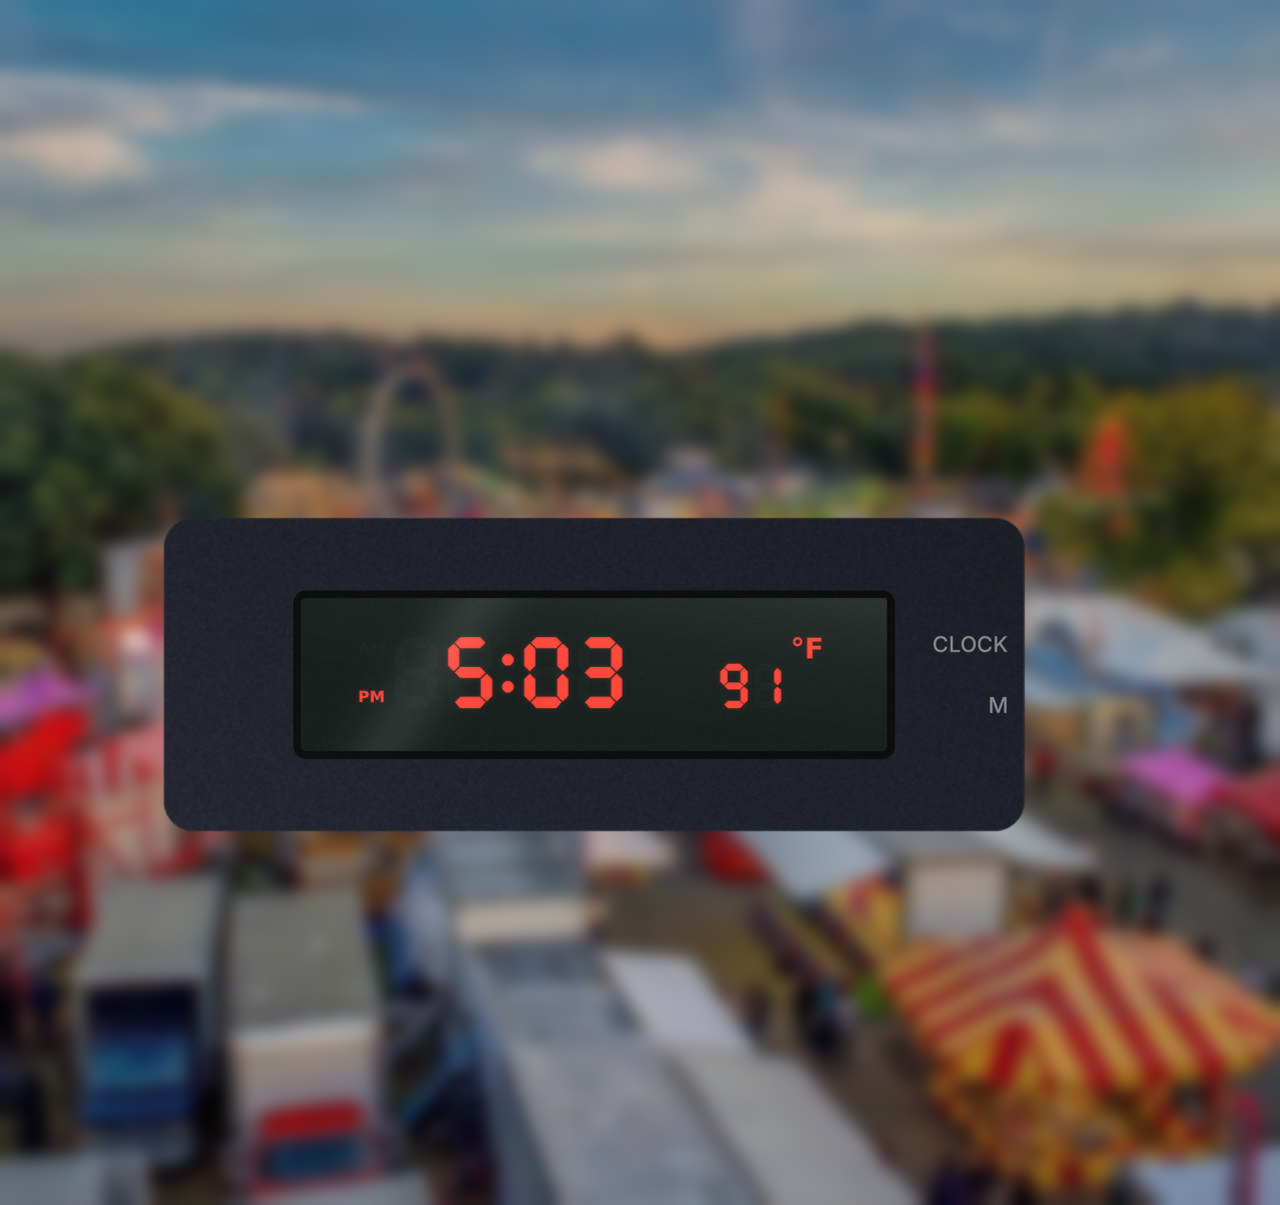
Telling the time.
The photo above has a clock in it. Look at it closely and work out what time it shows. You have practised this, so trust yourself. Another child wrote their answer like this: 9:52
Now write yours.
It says 5:03
